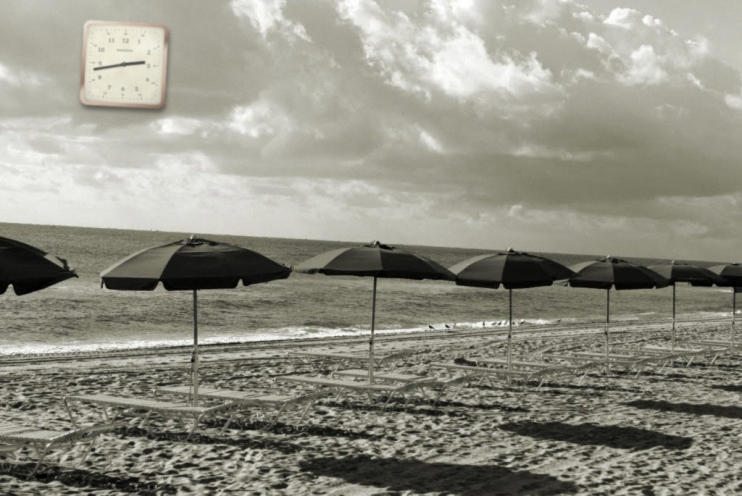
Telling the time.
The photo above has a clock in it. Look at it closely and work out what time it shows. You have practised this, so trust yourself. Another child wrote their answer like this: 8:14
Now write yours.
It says 2:43
